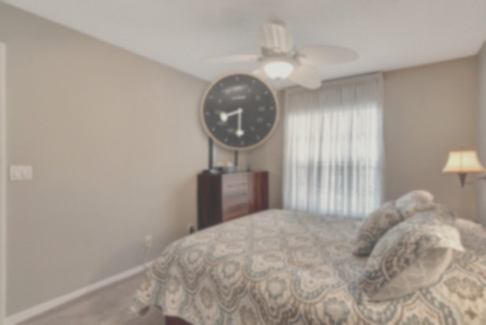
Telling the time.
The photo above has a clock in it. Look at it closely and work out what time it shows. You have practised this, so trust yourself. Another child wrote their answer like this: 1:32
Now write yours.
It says 8:31
